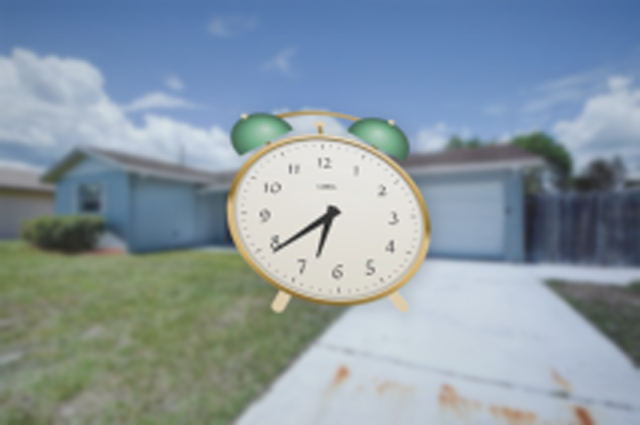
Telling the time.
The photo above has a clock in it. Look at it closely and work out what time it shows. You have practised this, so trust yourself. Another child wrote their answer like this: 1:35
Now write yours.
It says 6:39
